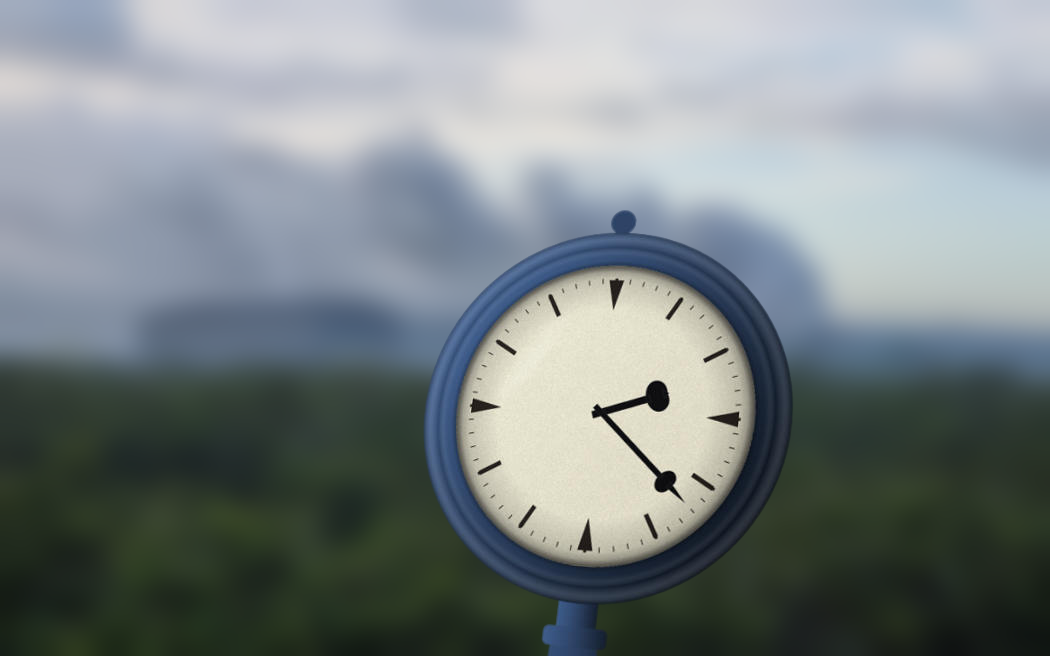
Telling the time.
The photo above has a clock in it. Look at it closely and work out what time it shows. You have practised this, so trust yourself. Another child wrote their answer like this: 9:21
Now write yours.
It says 2:22
